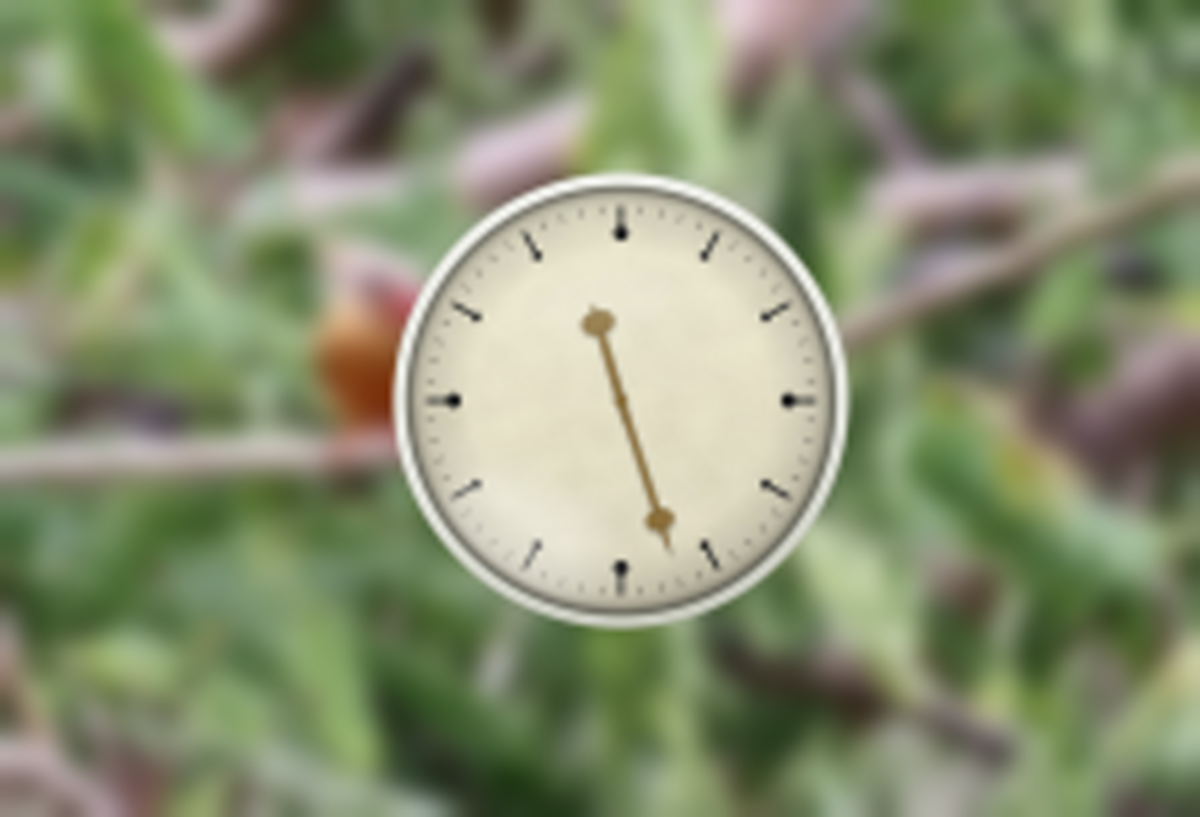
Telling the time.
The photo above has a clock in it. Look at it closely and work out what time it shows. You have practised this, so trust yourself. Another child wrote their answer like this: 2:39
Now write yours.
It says 11:27
